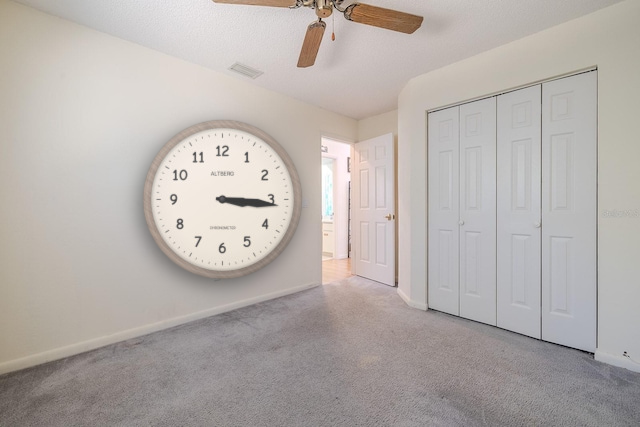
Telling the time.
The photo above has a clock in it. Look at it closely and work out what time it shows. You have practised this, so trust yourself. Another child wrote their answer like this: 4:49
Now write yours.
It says 3:16
